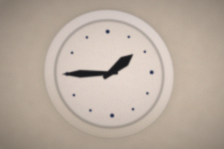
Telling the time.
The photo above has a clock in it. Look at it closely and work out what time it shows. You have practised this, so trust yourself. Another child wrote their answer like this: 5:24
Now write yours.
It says 1:45
